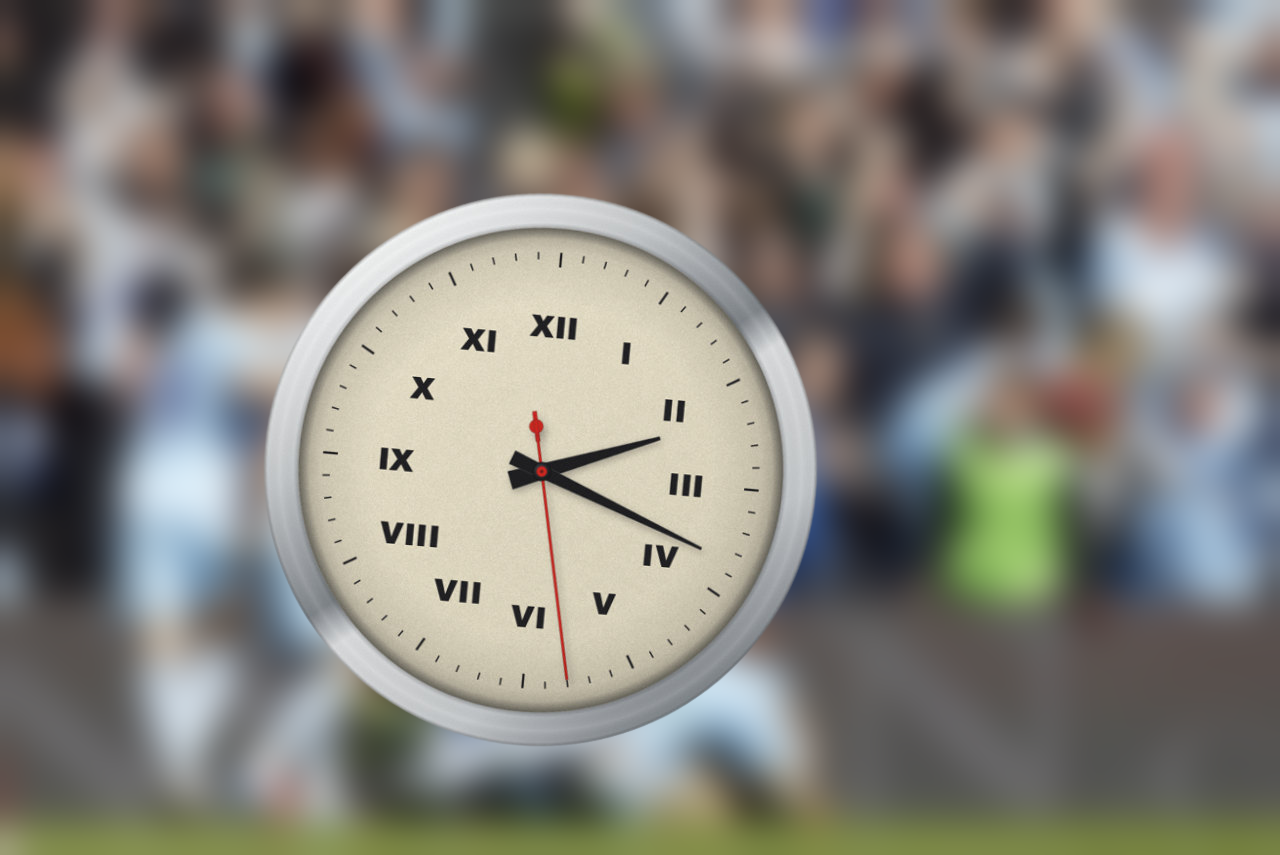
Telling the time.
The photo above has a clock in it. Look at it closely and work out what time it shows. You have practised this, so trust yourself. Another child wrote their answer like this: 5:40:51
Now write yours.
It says 2:18:28
